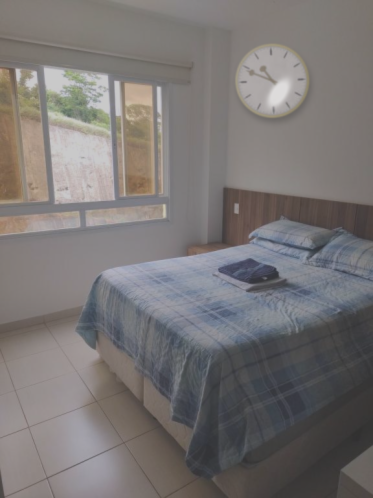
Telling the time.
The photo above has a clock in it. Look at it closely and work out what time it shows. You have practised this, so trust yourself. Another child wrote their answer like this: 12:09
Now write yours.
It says 10:49
